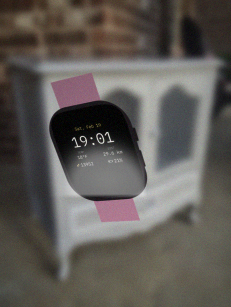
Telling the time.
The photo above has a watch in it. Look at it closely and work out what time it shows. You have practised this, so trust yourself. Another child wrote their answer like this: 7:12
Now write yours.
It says 19:01
